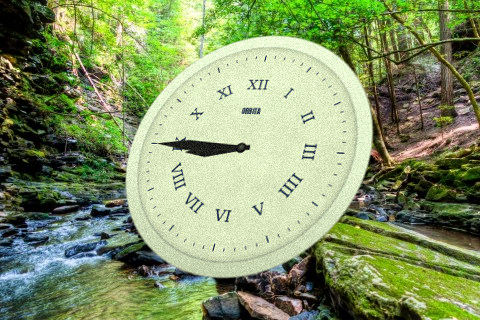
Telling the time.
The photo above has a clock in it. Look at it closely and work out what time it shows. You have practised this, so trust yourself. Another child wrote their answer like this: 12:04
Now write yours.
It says 8:45
